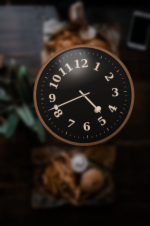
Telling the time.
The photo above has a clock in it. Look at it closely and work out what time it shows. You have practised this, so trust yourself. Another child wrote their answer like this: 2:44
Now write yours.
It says 4:42
